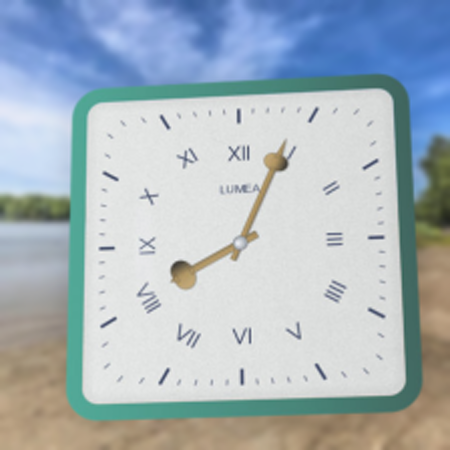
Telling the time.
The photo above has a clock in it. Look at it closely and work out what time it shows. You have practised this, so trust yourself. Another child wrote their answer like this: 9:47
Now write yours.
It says 8:04
